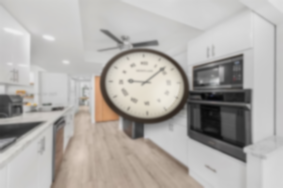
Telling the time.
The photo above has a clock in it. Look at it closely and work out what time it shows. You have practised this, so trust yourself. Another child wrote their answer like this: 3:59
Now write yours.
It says 9:08
